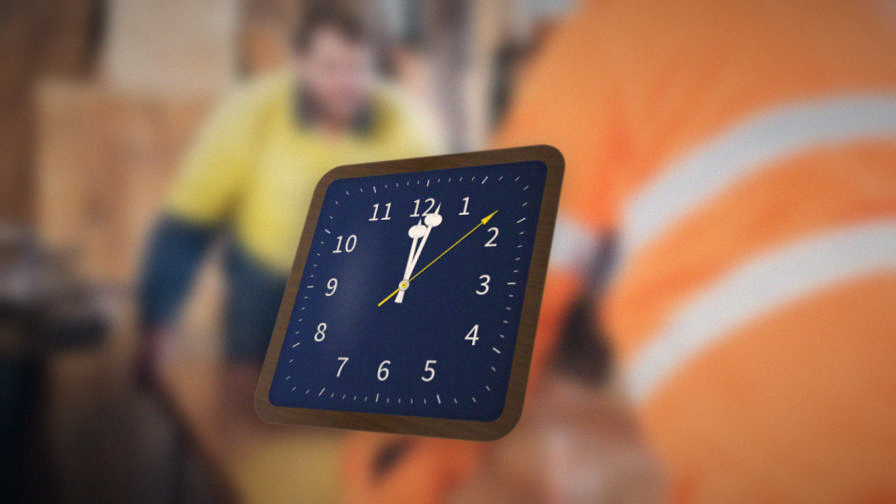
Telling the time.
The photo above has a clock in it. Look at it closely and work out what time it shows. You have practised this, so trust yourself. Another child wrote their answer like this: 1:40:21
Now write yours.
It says 12:02:08
